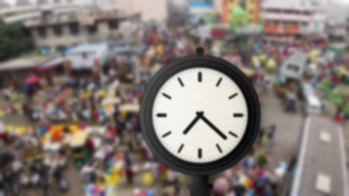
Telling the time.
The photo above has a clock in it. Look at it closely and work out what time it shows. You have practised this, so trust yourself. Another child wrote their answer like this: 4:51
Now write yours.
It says 7:22
